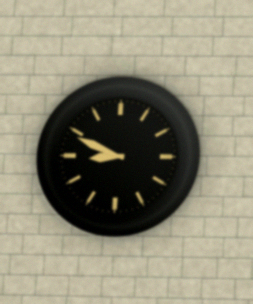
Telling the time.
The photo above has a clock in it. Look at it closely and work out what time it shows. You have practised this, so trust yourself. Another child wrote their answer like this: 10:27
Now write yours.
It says 8:49
